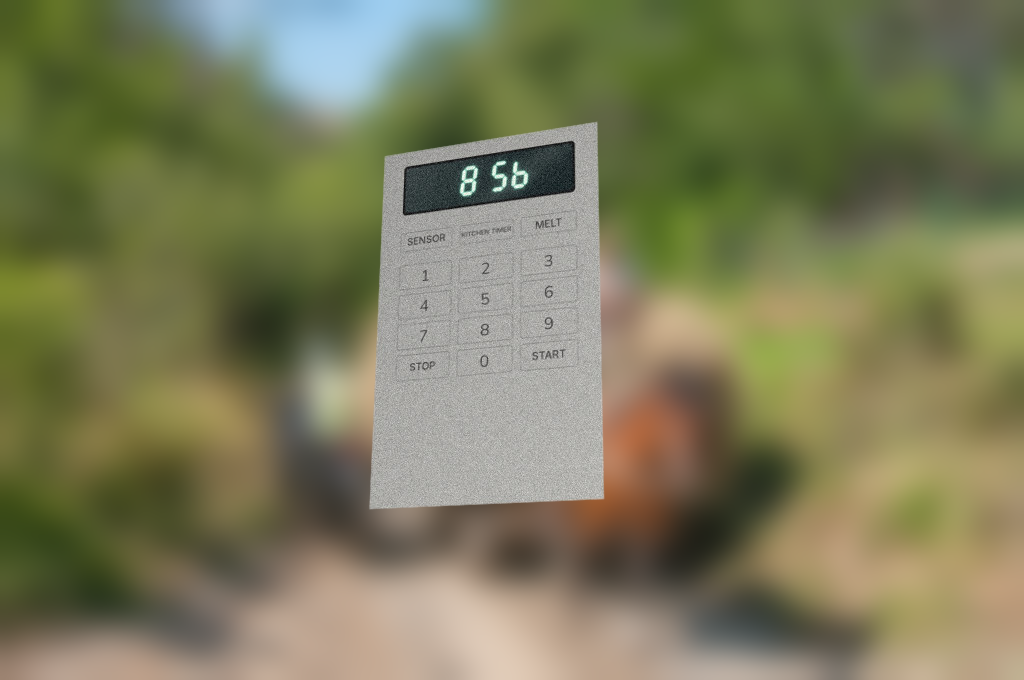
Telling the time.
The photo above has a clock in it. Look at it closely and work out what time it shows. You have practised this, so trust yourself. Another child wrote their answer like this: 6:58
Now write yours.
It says 8:56
